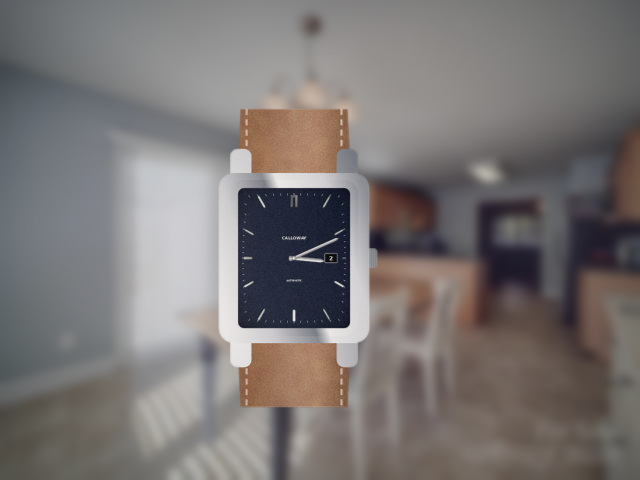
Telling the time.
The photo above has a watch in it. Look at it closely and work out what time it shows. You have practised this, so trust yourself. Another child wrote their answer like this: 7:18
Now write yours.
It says 3:11
